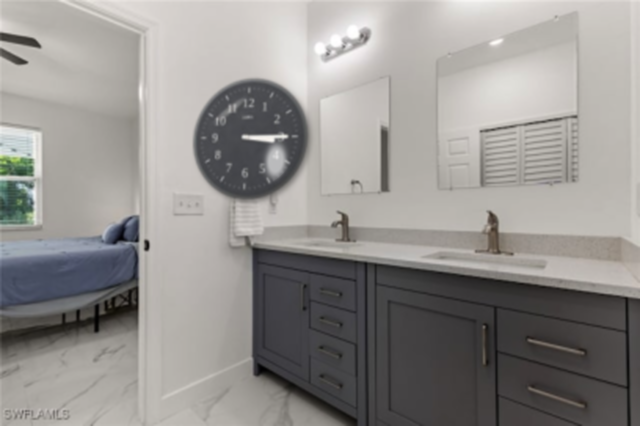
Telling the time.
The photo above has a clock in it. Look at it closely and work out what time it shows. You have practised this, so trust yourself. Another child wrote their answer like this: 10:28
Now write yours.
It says 3:15
